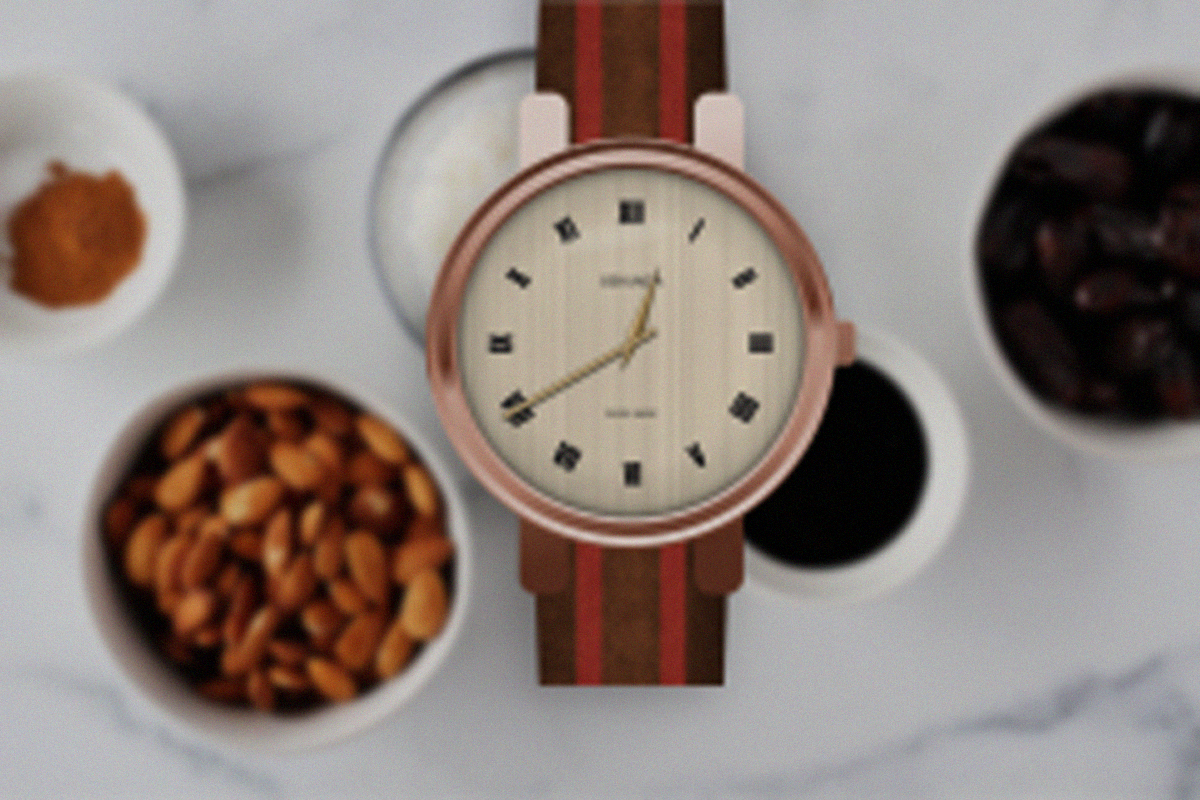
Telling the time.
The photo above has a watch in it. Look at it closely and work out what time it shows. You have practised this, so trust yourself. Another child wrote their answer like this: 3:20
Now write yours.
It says 12:40
